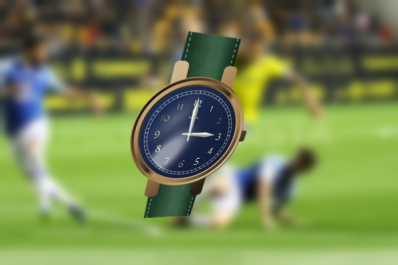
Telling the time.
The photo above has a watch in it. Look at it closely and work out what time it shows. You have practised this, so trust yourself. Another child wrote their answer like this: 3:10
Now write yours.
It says 3:00
